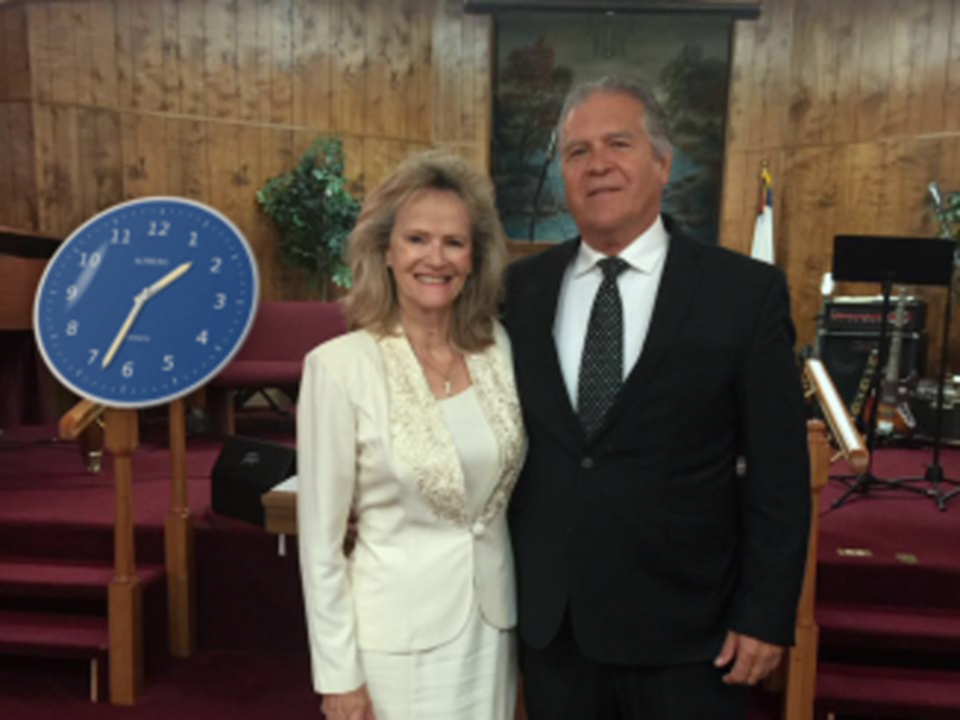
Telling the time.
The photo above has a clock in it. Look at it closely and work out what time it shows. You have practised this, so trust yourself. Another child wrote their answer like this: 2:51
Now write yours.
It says 1:33
